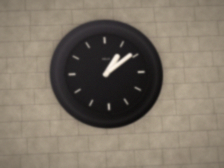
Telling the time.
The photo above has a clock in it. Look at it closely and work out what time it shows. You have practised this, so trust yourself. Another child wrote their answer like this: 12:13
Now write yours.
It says 1:09
